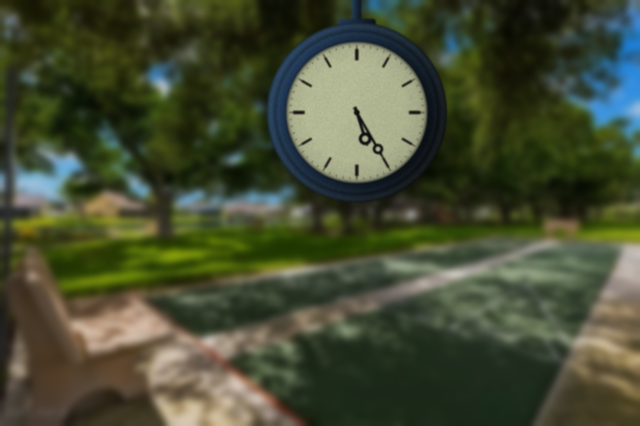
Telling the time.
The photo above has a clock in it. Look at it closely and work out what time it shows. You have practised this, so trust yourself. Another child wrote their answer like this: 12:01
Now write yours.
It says 5:25
